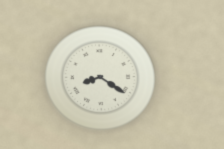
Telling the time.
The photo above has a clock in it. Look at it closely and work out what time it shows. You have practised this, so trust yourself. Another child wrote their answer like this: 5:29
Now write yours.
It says 8:21
